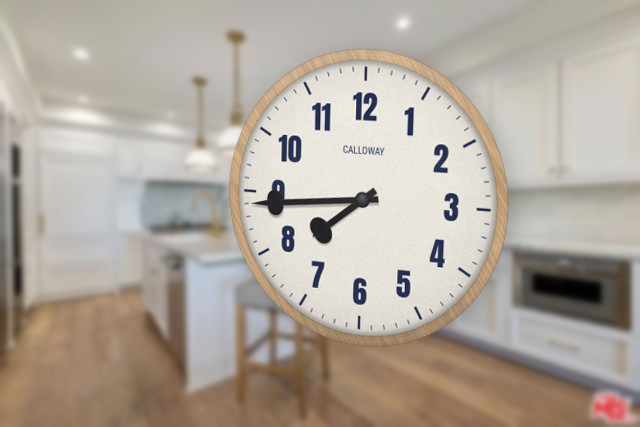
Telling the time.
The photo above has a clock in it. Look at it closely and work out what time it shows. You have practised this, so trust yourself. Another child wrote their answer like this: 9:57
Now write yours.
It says 7:44
